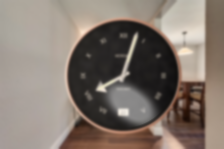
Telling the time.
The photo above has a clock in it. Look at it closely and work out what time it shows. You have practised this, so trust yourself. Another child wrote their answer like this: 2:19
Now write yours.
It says 8:03
